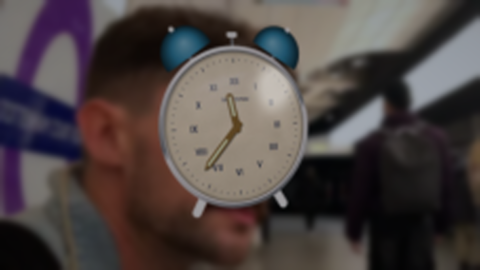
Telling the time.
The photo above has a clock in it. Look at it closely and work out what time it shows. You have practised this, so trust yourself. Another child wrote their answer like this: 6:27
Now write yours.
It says 11:37
